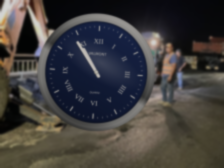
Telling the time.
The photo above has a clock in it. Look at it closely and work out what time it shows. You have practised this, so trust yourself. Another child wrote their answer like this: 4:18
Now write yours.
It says 10:54
